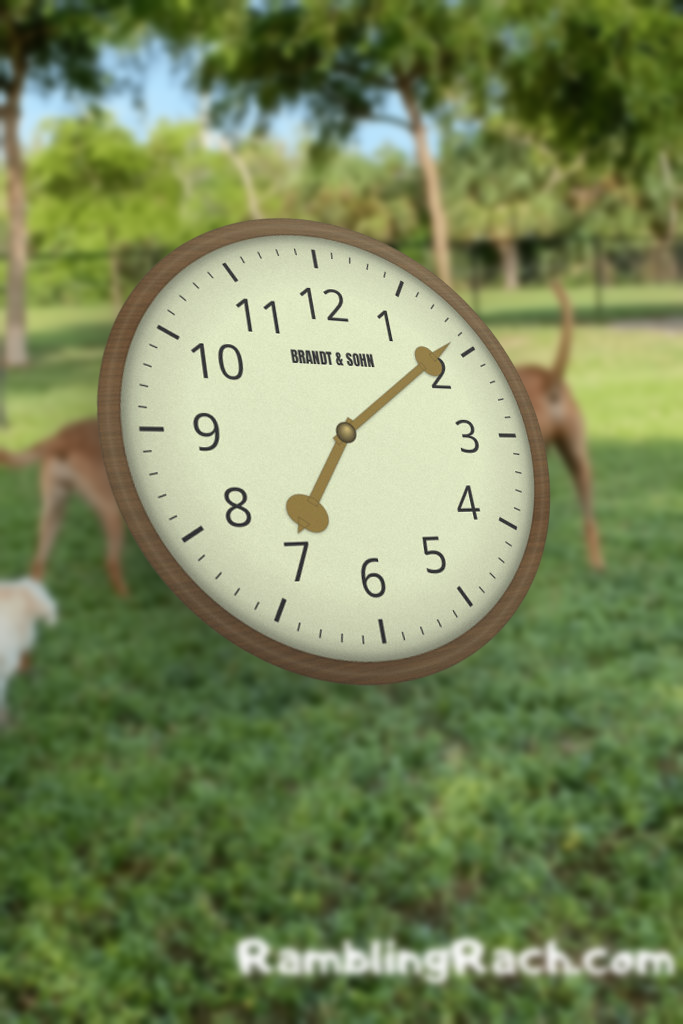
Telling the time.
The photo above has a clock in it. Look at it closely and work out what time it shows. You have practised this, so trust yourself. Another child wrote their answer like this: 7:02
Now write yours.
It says 7:09
